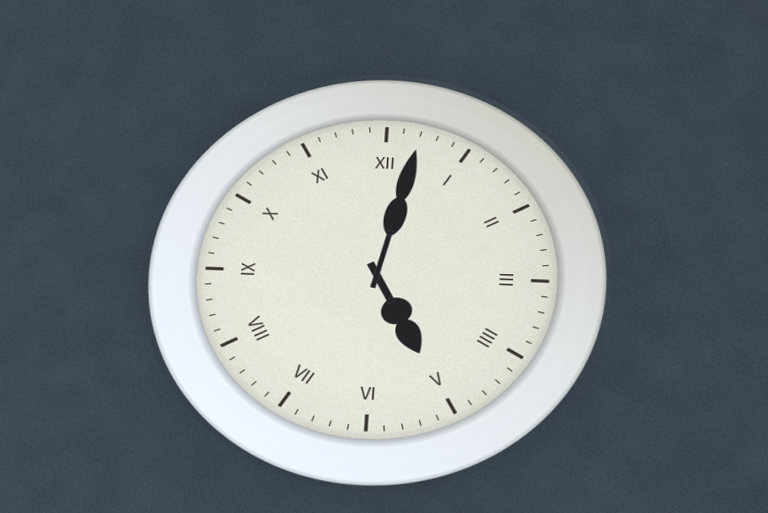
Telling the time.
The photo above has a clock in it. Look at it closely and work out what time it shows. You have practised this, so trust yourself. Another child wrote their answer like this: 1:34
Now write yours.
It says 5:02
